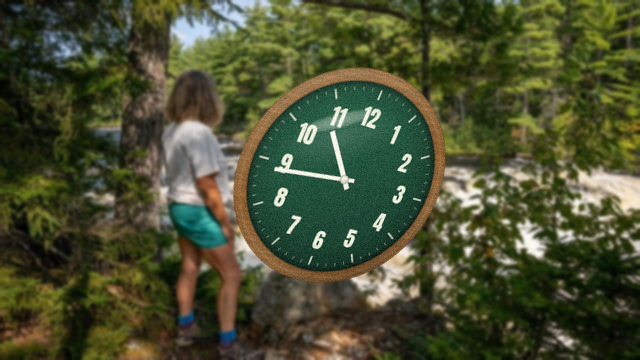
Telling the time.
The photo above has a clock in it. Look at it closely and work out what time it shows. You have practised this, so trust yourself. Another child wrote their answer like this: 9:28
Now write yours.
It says 10:44
